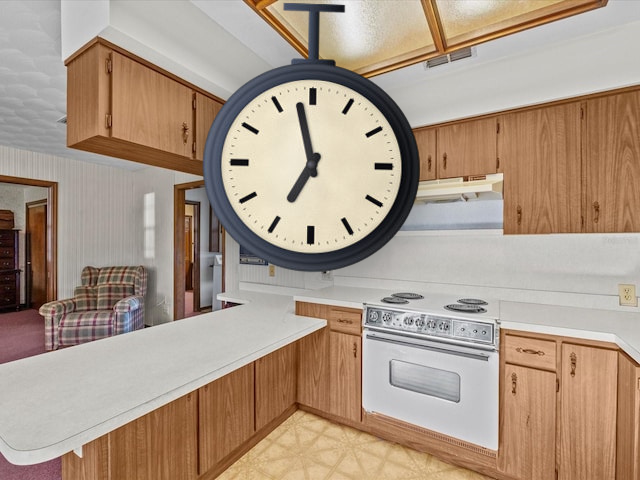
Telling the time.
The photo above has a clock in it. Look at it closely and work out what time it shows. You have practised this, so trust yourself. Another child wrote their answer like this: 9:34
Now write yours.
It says 6:58
